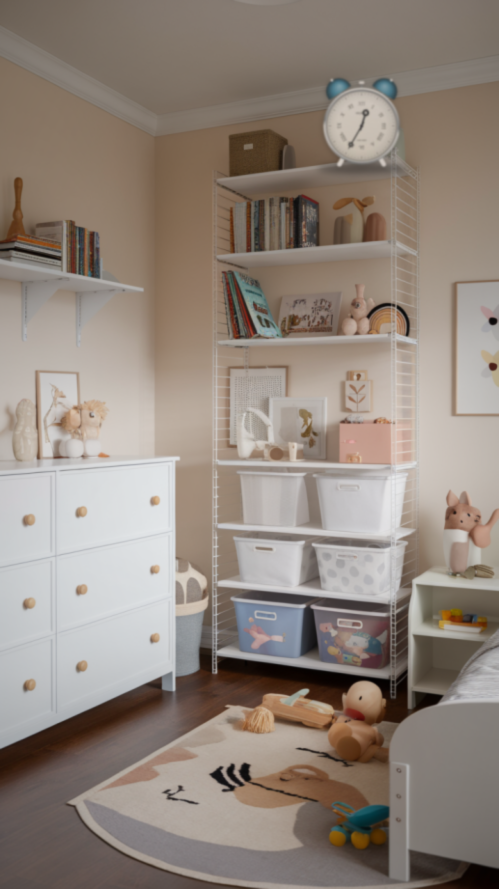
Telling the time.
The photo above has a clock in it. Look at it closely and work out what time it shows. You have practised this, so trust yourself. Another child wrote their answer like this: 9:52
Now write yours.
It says 12:35
